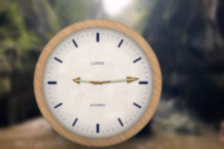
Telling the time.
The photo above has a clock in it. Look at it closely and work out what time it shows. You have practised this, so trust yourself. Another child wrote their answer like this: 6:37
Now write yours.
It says 9:14
